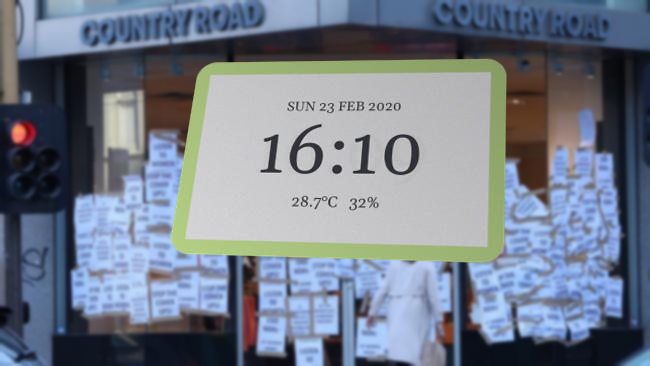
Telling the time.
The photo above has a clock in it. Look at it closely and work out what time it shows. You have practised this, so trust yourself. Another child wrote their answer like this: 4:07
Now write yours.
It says 16:10
